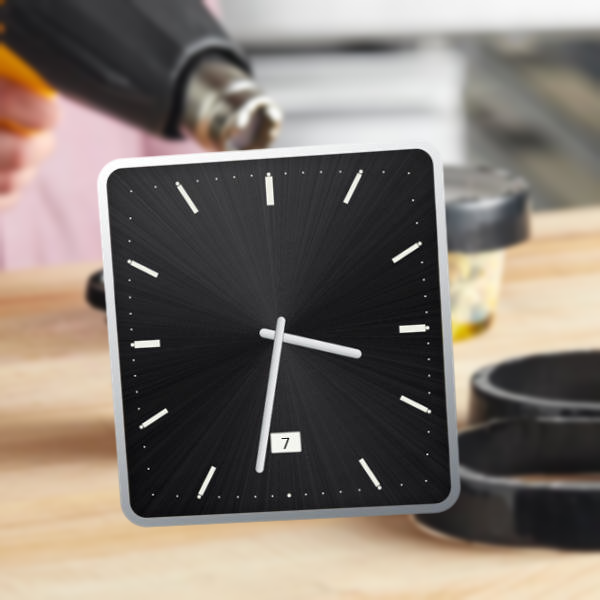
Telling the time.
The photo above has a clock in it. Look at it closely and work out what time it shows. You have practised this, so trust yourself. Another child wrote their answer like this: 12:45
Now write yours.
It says 3:32
